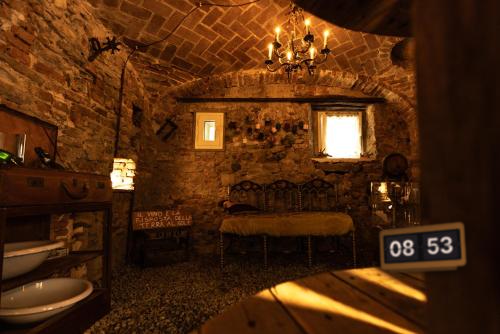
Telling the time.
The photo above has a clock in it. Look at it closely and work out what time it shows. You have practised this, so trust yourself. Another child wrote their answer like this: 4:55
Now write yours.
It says 8:53
